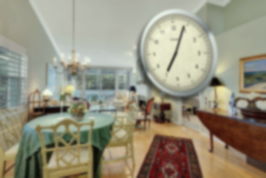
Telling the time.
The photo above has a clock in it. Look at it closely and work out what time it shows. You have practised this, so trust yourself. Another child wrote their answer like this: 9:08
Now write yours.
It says 7:04
